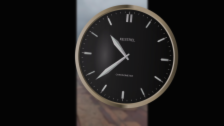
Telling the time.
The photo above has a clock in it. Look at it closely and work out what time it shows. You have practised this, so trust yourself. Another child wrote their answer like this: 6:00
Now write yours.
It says 10:38
